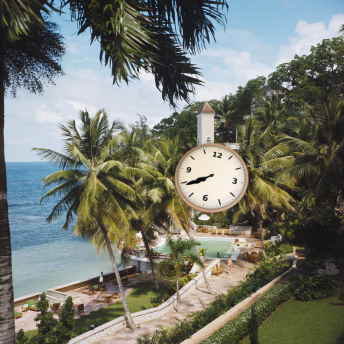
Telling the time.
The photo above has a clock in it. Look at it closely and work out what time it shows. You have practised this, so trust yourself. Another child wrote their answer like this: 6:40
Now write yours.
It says 7:39
